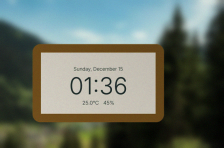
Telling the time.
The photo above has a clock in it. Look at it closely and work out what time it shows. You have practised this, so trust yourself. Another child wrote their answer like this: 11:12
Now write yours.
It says 1:36
